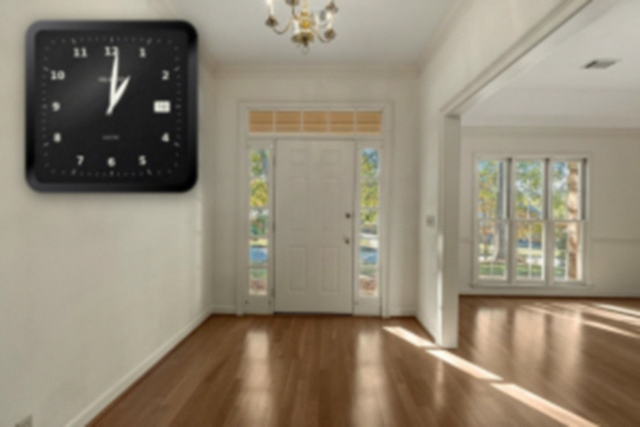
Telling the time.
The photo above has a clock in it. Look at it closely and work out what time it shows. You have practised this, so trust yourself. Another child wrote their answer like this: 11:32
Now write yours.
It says 1:01
